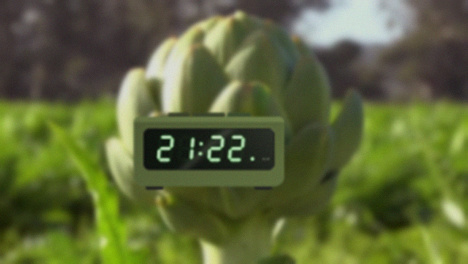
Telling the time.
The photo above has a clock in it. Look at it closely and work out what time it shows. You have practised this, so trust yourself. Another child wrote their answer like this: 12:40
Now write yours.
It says 21:22
